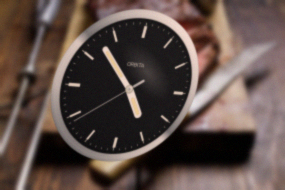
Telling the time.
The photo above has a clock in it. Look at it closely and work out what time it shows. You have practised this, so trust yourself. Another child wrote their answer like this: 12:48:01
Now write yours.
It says 4:52:39
